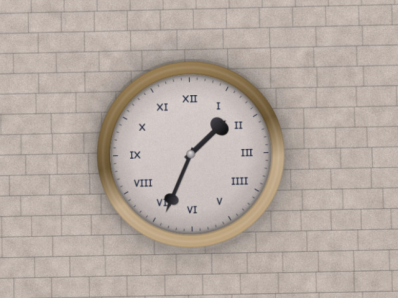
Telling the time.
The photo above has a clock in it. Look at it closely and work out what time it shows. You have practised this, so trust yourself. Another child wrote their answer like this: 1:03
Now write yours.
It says 1:34
